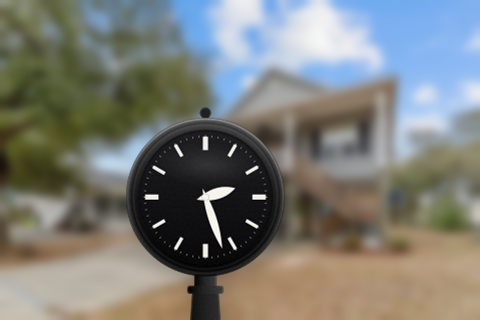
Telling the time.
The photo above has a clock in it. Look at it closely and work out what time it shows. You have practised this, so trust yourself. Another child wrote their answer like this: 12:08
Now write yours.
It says 2:27
